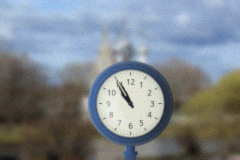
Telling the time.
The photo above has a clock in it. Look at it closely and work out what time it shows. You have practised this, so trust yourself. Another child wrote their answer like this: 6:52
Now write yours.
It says 10:55
